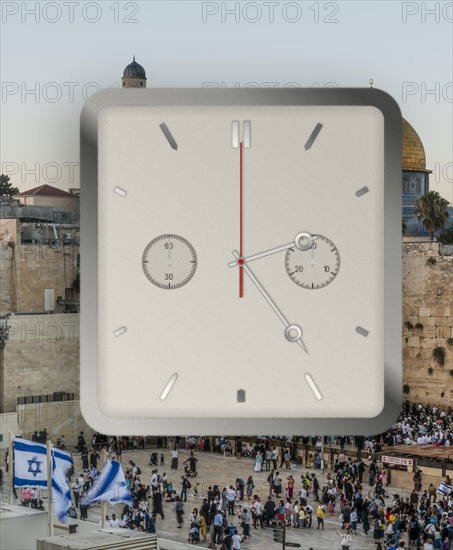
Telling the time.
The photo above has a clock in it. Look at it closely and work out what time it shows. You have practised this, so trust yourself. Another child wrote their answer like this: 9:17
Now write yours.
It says 2:24
